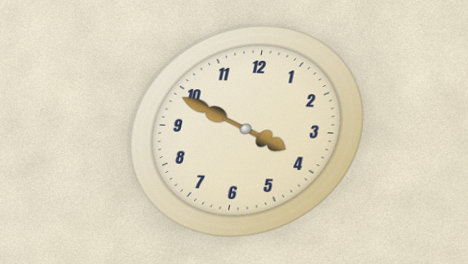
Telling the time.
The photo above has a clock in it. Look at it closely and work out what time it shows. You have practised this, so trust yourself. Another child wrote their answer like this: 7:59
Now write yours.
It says 3:49
